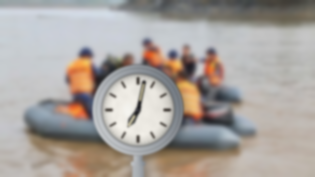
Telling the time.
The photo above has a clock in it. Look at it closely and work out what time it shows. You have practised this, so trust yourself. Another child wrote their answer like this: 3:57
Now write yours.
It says 7:02
